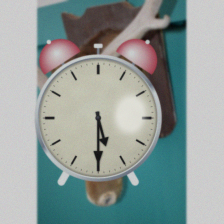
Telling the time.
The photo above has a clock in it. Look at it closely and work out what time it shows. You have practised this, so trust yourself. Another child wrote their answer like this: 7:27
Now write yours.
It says 5:30
